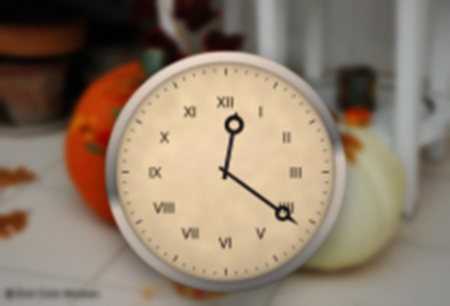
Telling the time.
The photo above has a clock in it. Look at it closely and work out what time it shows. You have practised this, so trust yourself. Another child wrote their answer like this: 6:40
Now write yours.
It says 12:21
